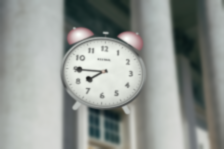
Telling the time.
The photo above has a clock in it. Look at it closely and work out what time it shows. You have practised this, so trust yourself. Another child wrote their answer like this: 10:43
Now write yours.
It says 7:45
